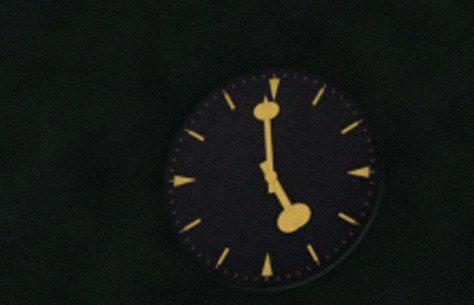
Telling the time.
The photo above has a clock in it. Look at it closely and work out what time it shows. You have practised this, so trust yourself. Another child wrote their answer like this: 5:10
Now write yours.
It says 4:59
